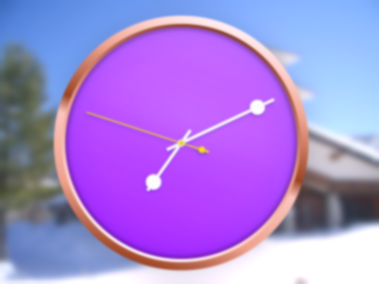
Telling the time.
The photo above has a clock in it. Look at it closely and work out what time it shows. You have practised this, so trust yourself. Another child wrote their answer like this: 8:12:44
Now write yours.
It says 7:10:48
